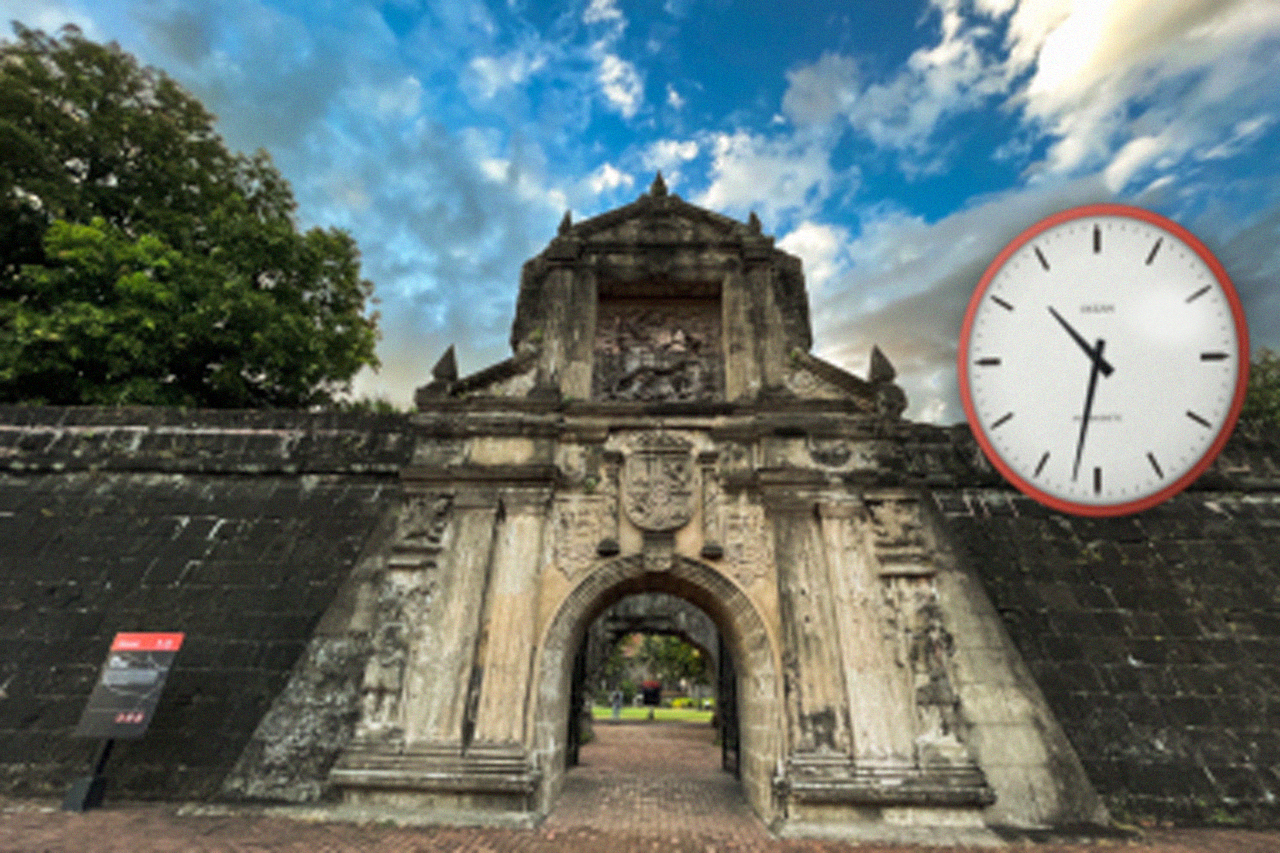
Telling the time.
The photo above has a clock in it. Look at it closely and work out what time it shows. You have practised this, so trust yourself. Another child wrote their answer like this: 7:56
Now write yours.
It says 10:32
